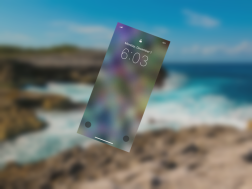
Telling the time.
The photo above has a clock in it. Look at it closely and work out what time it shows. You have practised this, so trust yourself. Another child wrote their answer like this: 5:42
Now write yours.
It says 6:03
